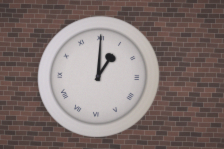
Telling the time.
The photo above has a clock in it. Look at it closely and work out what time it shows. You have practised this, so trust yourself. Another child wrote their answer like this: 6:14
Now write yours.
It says 1:00
